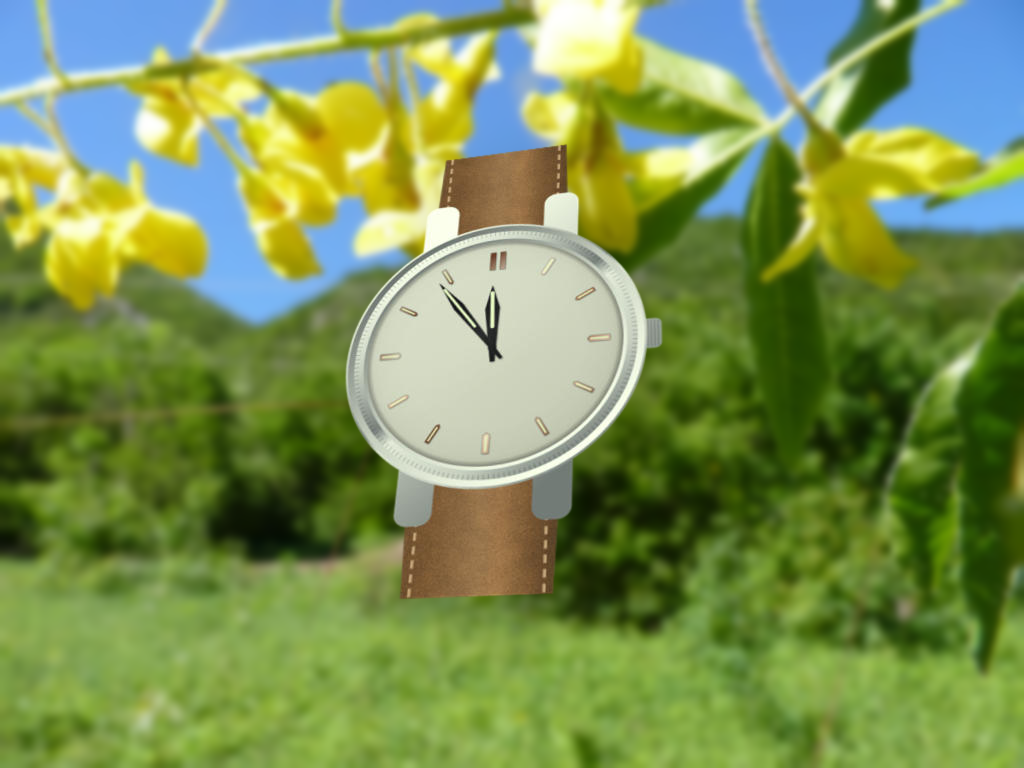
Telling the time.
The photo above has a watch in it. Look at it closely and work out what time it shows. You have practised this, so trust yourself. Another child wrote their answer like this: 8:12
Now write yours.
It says 11:54
